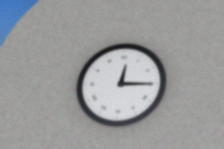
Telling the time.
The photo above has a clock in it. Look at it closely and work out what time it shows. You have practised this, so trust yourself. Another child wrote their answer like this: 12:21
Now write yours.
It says 12:15
